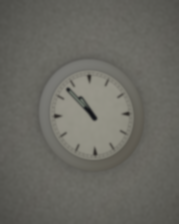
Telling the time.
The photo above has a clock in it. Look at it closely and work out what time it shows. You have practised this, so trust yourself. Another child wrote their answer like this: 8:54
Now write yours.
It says 10:53
